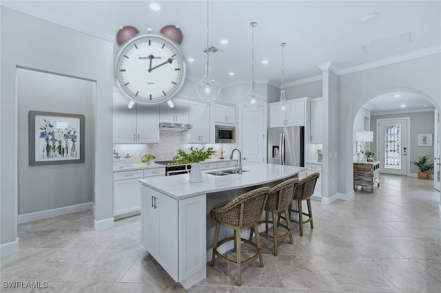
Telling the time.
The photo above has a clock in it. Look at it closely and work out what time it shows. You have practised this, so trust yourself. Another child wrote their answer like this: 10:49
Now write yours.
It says 12:11
